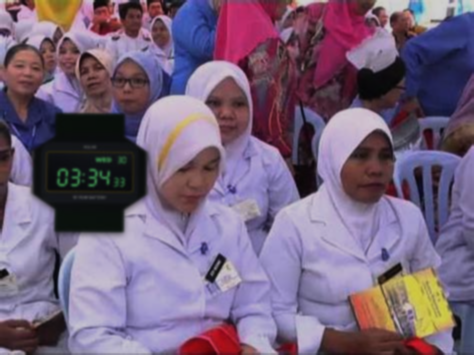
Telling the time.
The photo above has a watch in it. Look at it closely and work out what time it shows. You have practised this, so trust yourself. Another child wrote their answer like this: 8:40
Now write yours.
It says 3:34
